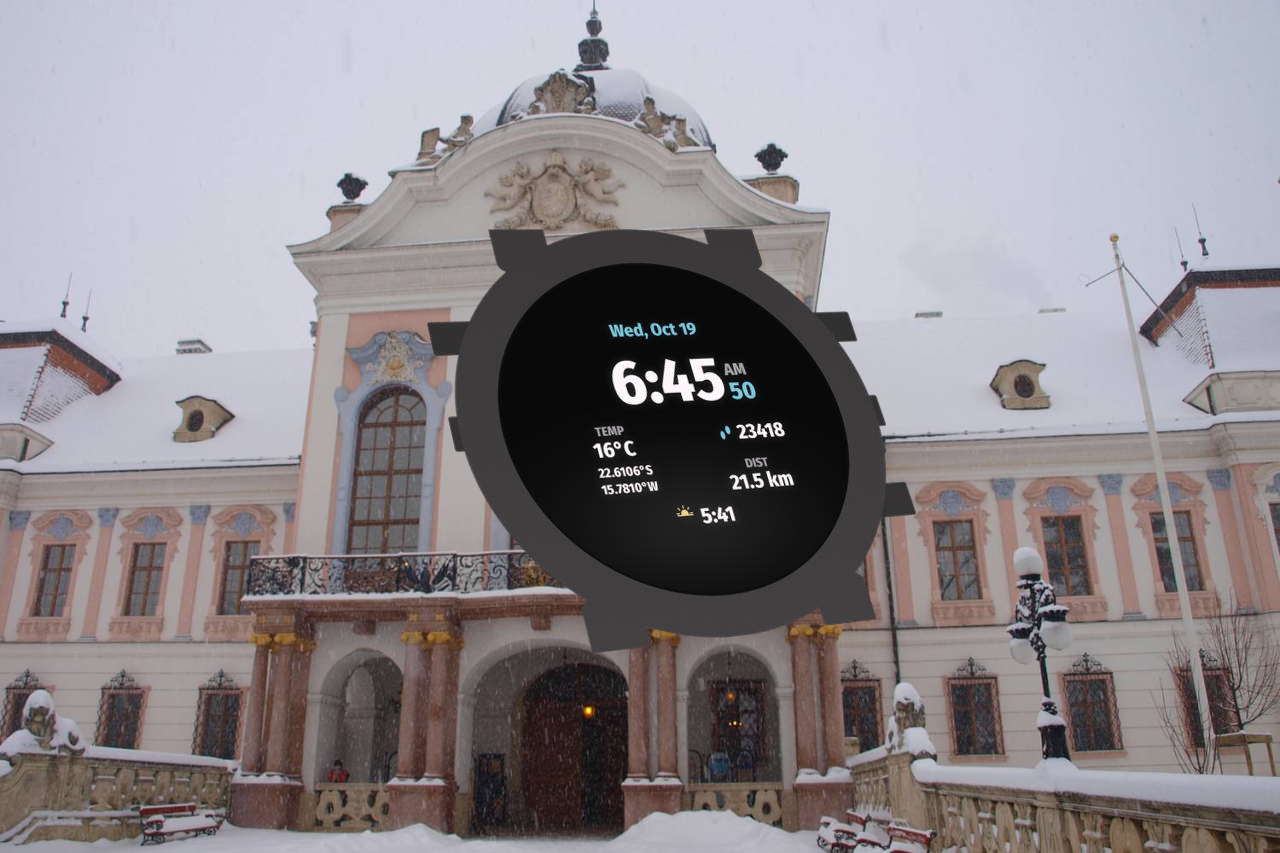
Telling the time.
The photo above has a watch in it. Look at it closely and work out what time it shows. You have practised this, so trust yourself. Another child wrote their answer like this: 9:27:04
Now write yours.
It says 6:45:50
